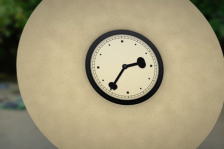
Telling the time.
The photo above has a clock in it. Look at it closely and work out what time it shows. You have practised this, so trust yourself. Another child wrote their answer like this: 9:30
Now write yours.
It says 2:36
